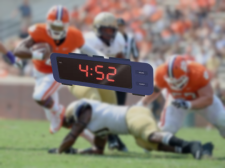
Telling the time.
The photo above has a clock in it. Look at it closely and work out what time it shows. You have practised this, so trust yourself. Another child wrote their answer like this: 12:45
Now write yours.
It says 4:52
